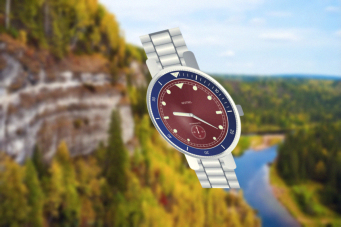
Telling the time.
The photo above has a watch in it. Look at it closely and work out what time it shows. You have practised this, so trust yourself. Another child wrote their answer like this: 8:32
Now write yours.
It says 9:21
